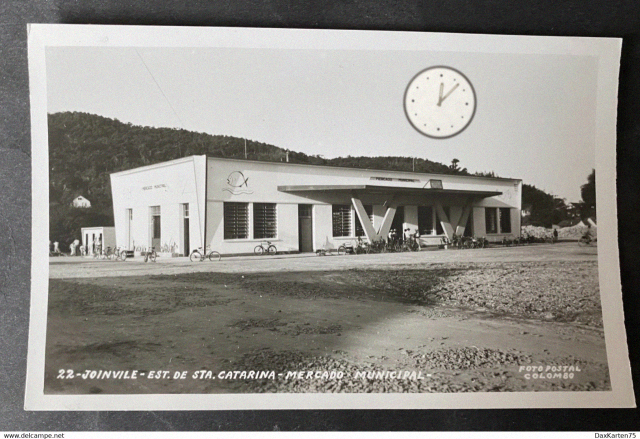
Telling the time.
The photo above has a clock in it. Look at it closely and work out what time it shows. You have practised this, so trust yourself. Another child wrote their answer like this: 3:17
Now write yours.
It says 12:07
